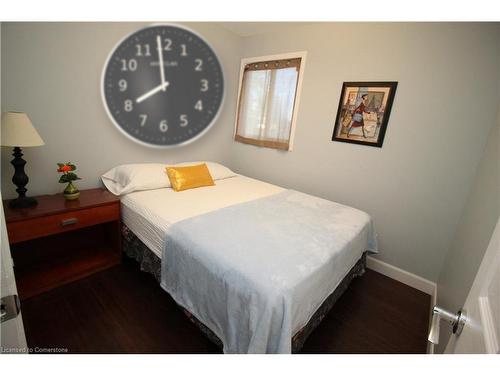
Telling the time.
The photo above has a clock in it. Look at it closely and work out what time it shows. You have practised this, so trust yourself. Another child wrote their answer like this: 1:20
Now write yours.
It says 7:59
